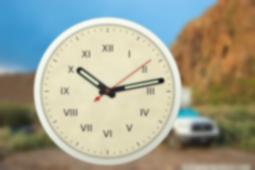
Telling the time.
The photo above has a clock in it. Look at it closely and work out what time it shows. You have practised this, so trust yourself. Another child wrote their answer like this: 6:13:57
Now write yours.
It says 10:13:09
